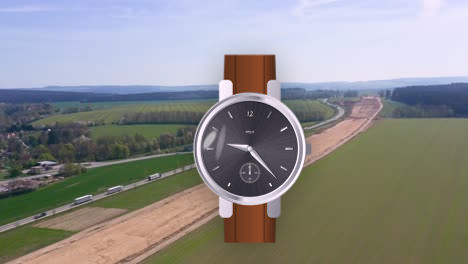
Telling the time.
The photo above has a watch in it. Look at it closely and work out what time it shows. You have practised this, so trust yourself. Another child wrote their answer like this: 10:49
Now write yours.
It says 9:23
